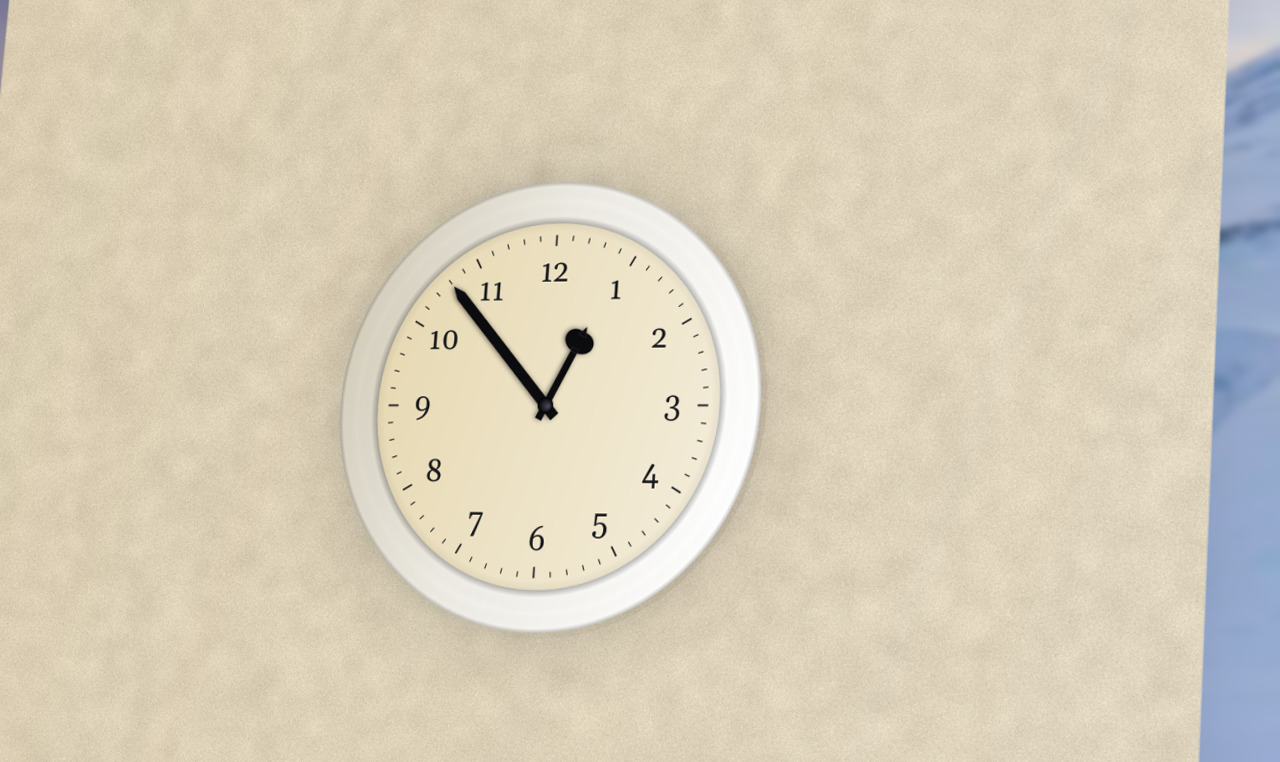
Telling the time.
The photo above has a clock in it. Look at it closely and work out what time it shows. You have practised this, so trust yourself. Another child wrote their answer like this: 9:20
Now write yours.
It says 12:53
